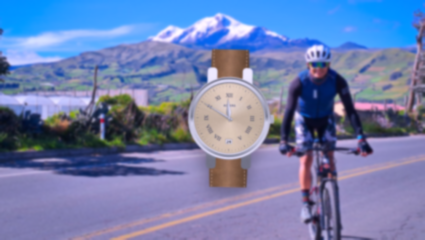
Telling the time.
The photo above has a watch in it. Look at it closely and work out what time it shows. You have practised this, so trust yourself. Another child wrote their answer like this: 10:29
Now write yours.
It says 11:50
